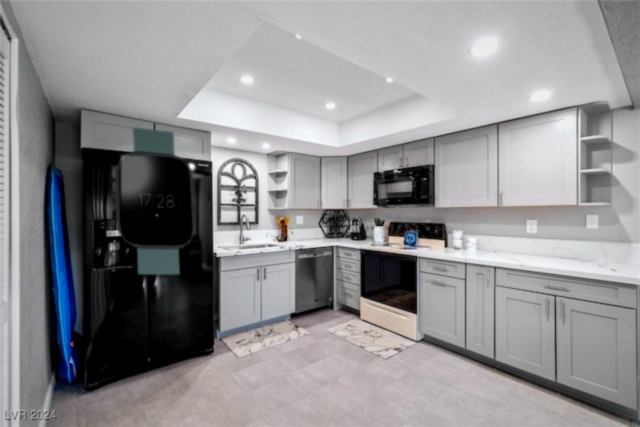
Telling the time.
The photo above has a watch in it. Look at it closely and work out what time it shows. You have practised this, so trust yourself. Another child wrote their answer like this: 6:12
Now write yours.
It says 17:28
